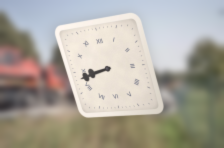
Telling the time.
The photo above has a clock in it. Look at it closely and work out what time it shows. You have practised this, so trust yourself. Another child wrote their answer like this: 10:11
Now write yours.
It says 8:43
